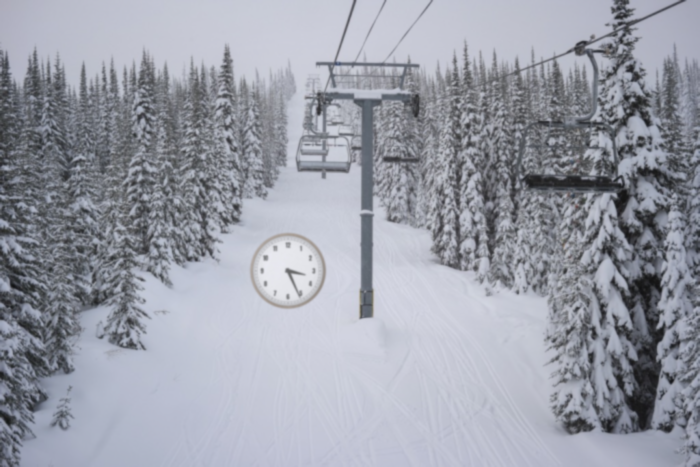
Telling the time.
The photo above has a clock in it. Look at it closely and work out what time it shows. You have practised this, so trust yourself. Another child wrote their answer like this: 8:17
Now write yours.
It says 3:26
